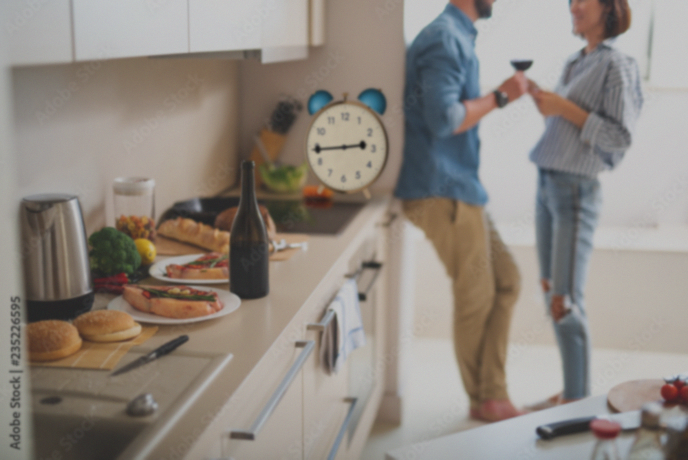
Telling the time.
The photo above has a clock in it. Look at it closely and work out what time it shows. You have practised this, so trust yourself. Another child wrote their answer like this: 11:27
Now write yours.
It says 2:44
